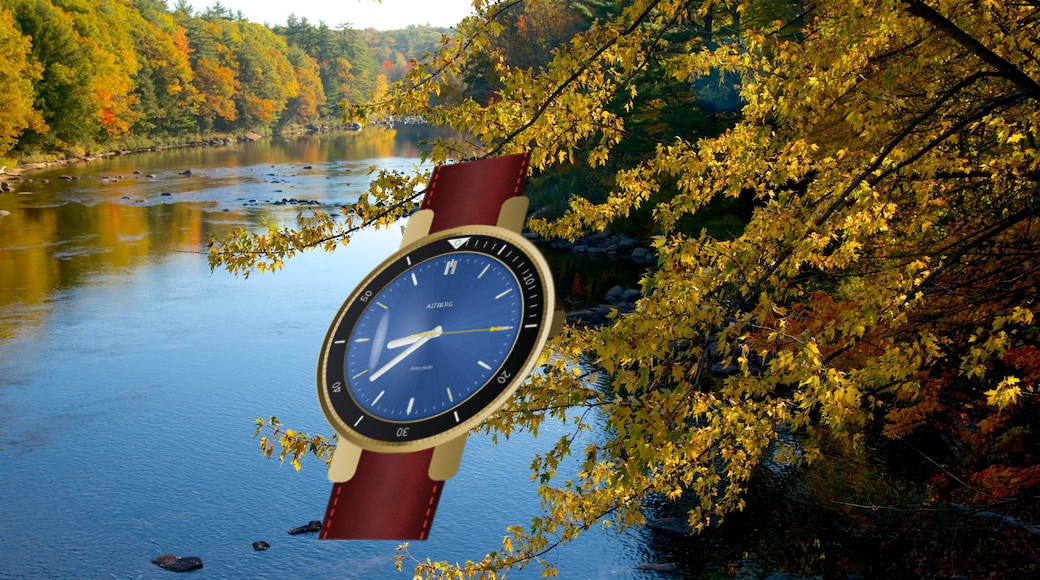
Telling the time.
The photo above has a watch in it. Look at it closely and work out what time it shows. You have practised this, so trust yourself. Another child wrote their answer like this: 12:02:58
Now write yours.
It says 8:38:15
